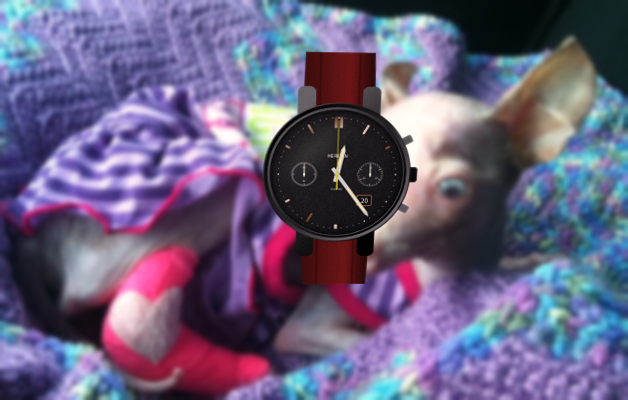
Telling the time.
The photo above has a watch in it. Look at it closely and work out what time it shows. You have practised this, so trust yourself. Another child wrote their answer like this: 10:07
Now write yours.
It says 12:24
